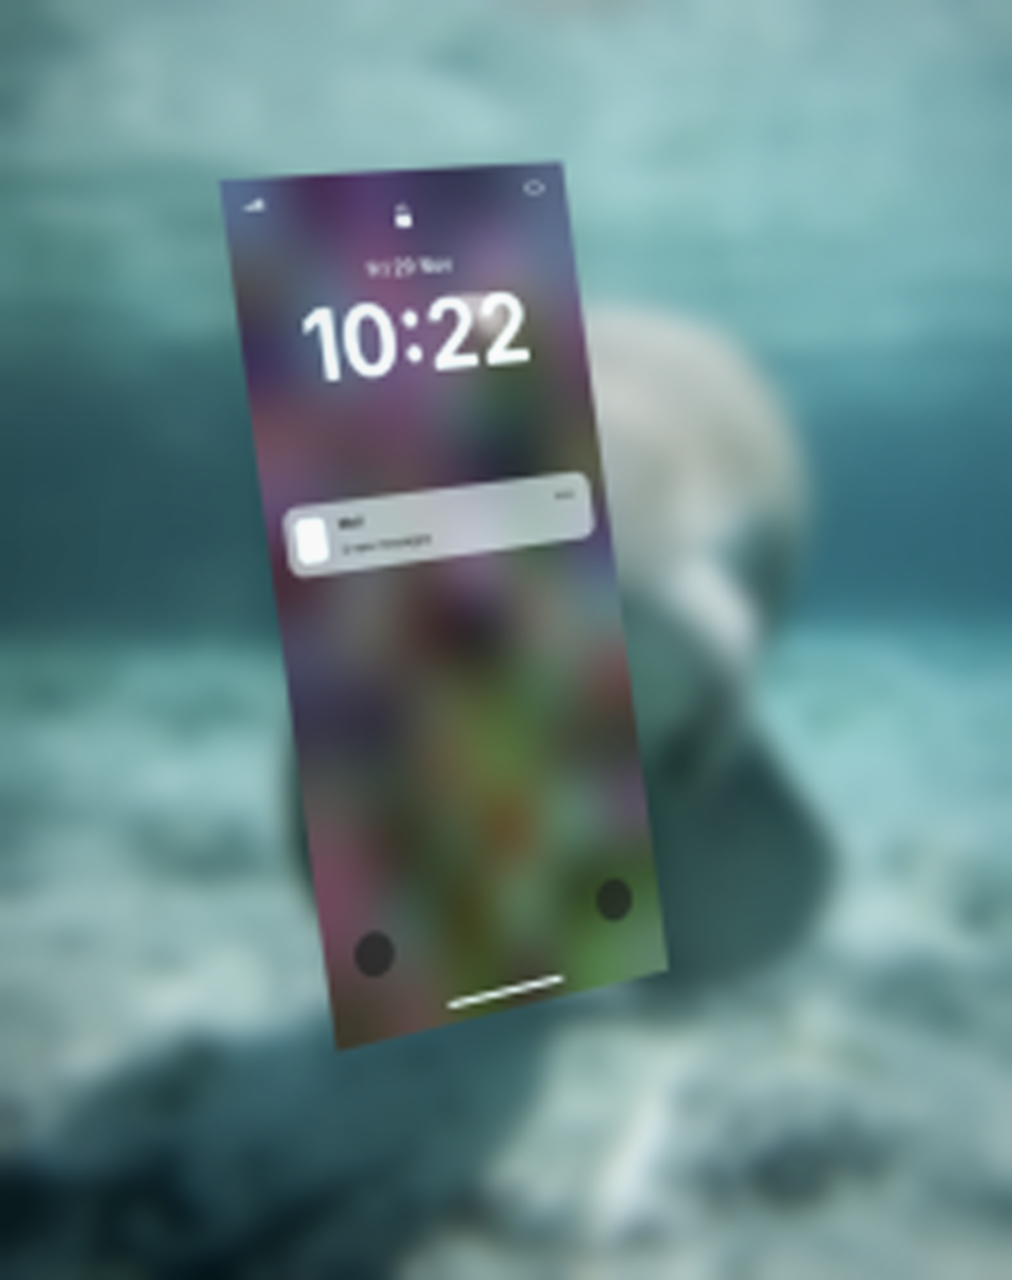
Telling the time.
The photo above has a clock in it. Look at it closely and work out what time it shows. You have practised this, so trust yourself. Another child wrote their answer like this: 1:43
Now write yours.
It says 10:22
